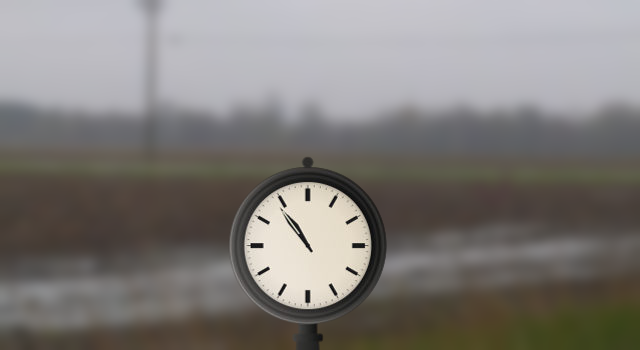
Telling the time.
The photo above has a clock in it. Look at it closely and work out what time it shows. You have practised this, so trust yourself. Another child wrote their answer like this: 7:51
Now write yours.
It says 10:54
